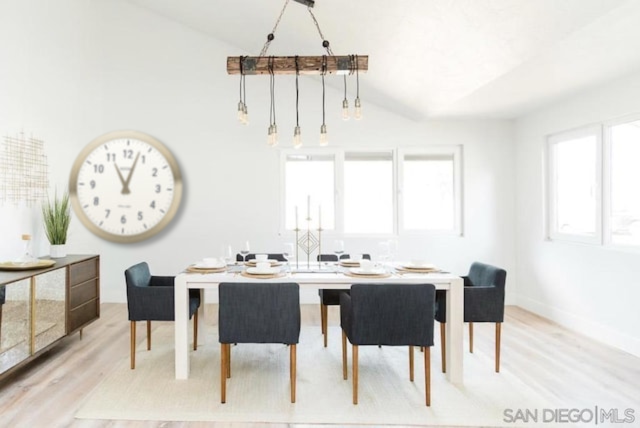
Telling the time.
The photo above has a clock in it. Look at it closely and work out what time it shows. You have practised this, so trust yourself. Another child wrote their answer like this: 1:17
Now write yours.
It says 11:03
